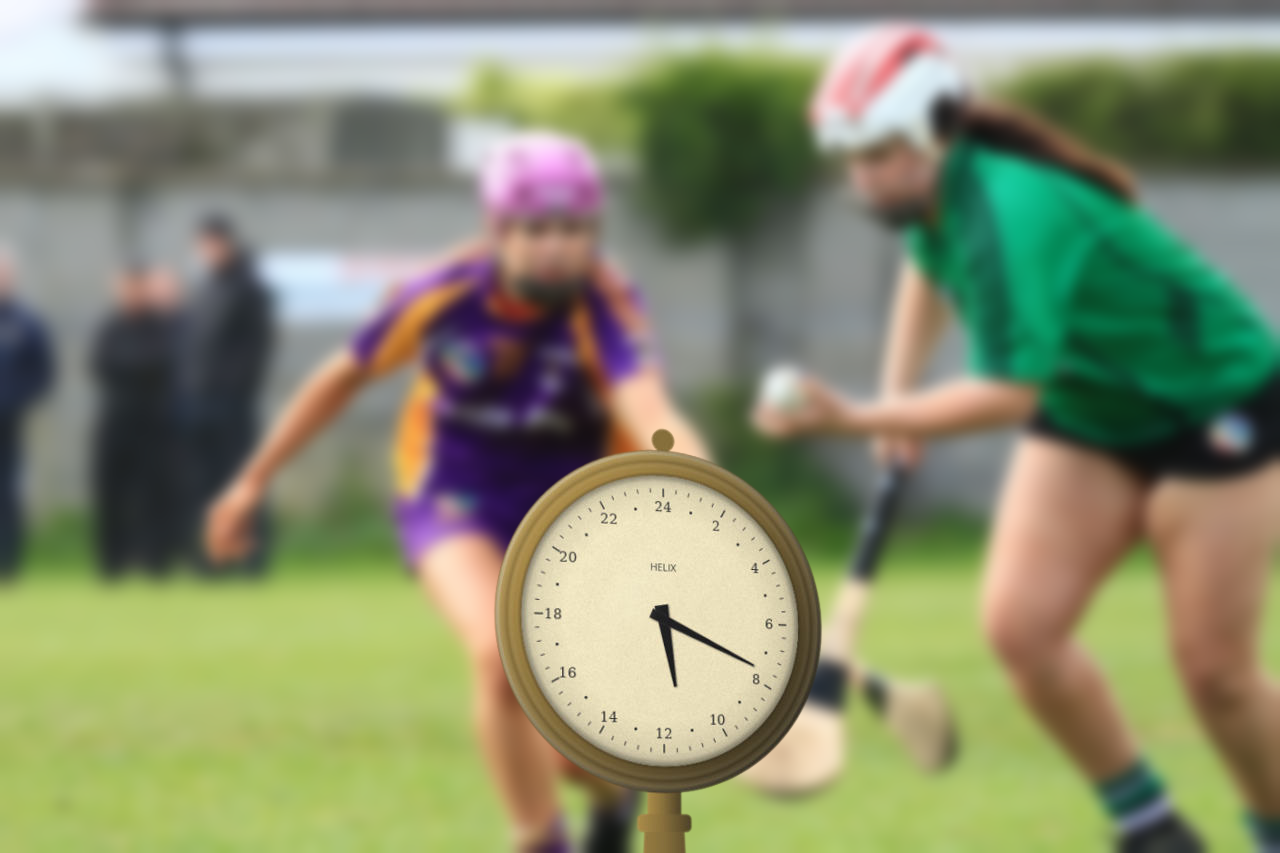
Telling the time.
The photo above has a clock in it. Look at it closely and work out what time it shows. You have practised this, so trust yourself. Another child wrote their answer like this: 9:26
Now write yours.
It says 11:19
